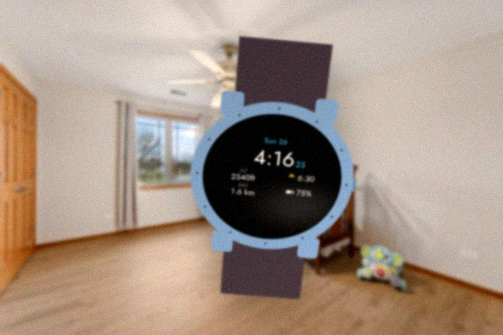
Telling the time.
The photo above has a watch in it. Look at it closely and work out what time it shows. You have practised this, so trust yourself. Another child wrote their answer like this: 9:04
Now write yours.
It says 4:16
